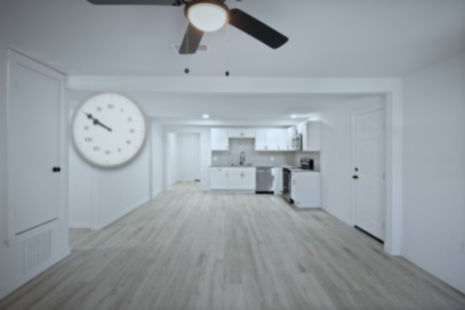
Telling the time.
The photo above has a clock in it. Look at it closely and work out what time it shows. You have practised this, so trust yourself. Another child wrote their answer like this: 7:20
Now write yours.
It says 9:50
